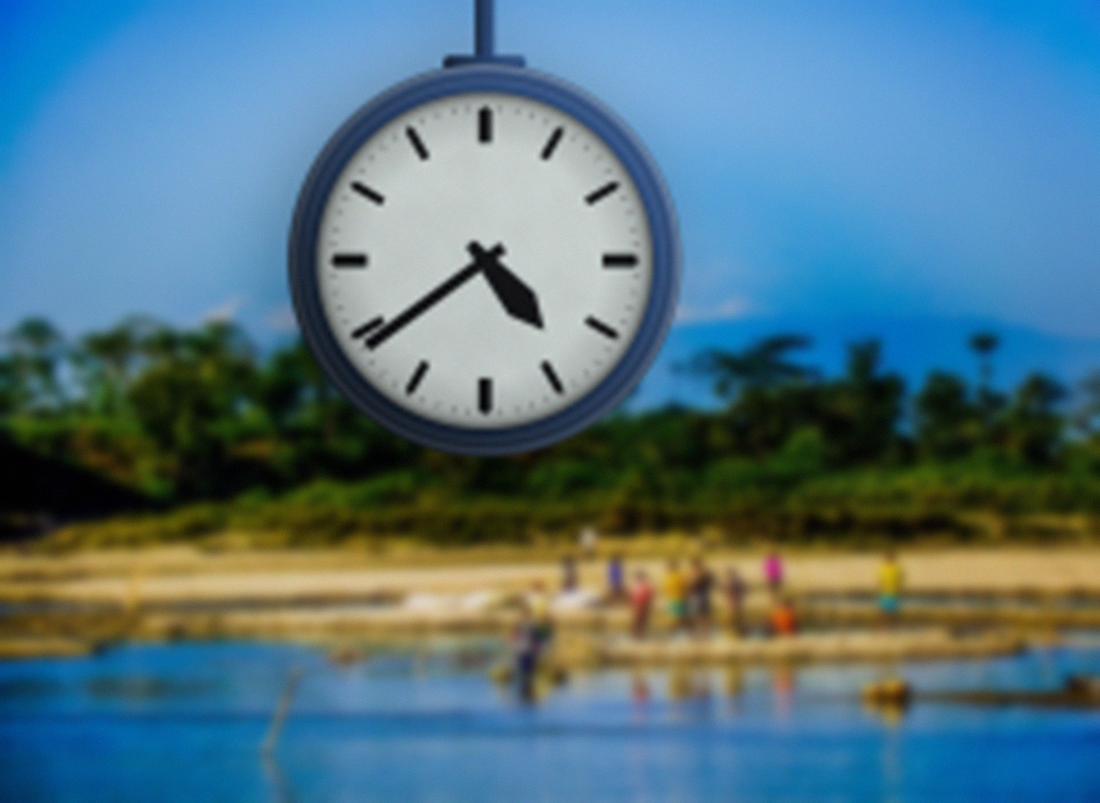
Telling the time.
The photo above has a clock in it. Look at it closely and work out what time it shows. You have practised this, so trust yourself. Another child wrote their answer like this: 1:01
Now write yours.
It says 4:39
